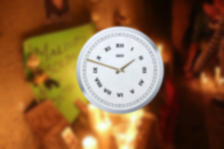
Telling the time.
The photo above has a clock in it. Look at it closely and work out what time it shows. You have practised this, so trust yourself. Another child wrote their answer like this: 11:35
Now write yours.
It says 1:48
